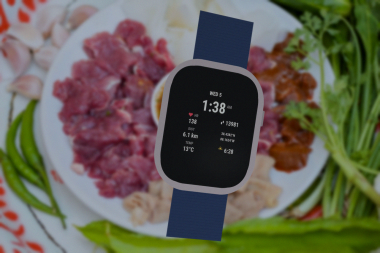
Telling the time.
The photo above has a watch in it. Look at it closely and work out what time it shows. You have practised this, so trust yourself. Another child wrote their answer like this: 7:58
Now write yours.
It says 1:38
